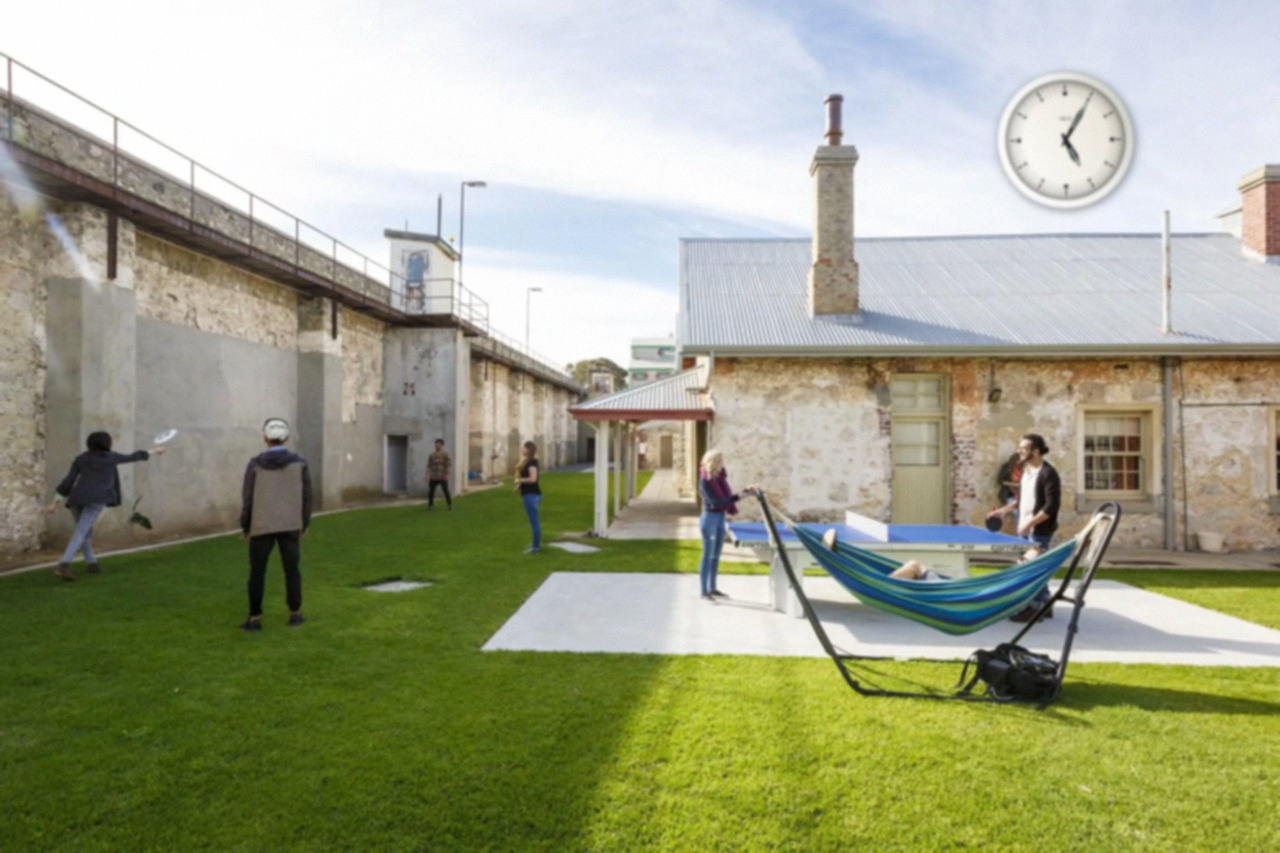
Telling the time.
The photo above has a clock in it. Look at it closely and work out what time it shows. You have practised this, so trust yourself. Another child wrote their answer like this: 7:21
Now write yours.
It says 5:05
